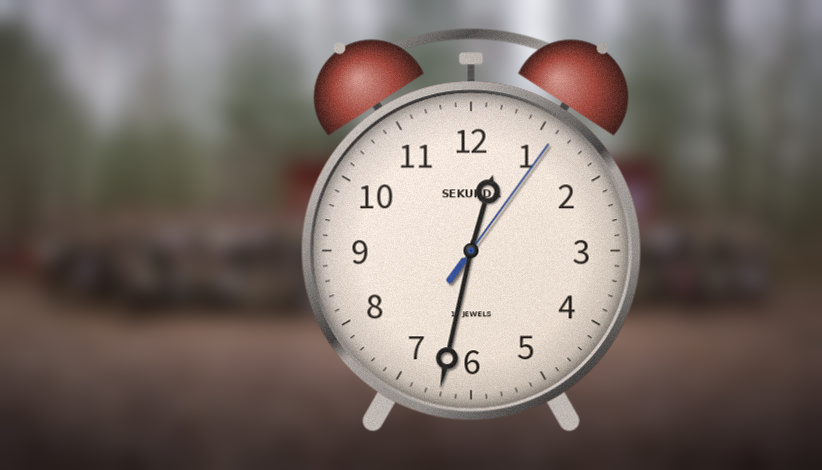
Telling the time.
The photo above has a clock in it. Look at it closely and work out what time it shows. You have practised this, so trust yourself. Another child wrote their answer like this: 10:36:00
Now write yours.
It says 12:32:06
